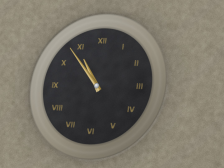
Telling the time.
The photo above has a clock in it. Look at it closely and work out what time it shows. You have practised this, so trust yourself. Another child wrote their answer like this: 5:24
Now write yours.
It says 10:53
